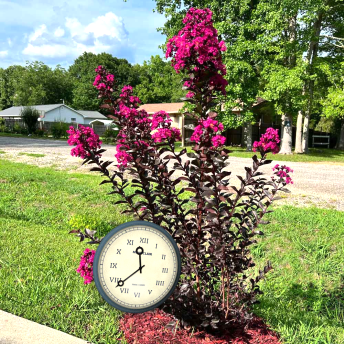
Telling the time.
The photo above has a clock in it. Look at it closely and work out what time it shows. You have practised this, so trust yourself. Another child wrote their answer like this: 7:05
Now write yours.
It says 11:38
